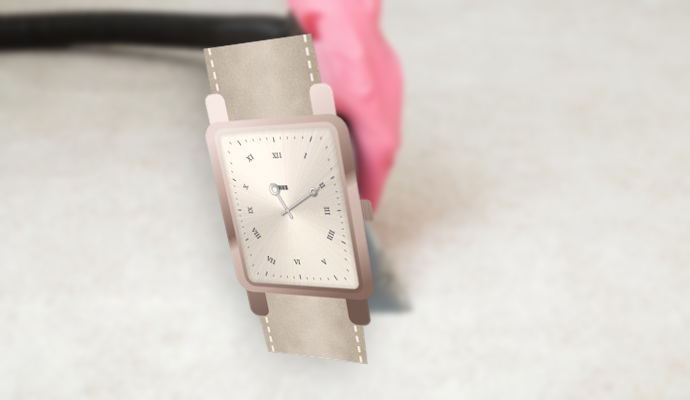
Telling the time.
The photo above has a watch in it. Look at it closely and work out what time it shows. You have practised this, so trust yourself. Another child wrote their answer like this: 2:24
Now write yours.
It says 11:10
